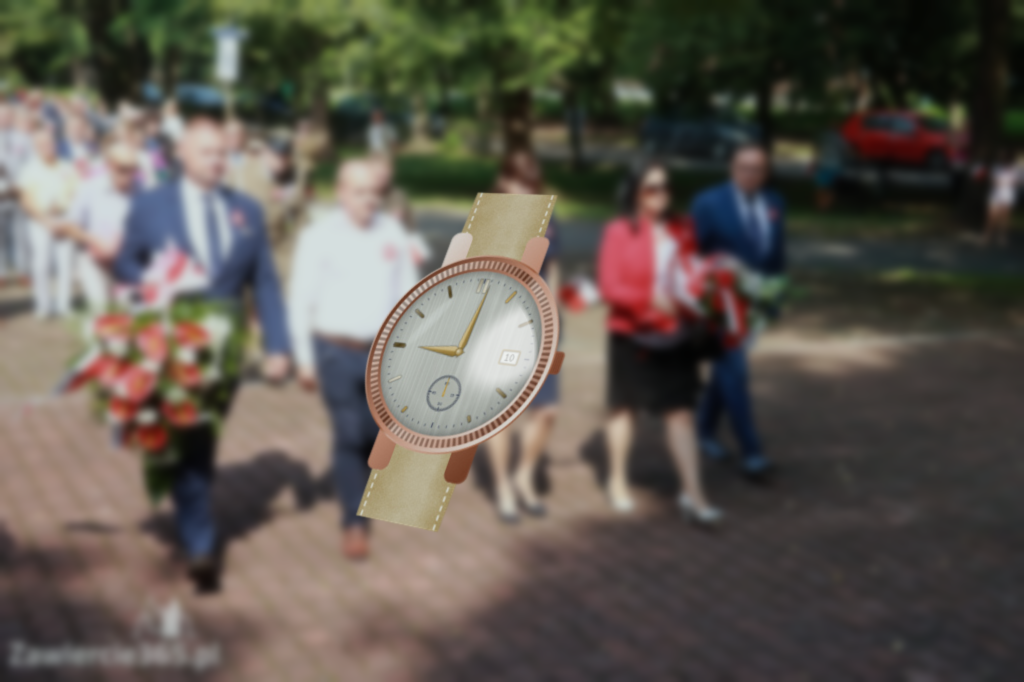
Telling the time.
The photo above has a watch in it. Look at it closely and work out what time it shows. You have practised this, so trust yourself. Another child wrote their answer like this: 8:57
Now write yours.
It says 9:01
